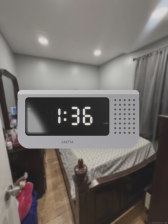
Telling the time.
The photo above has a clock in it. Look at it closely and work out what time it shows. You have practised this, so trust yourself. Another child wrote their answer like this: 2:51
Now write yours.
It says 1:36
